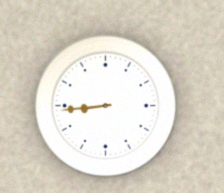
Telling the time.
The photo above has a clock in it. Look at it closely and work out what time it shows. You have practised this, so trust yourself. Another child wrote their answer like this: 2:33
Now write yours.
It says 8:44
